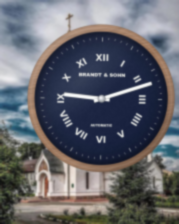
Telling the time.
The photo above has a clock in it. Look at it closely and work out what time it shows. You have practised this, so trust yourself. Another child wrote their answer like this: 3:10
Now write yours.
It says 9:12
